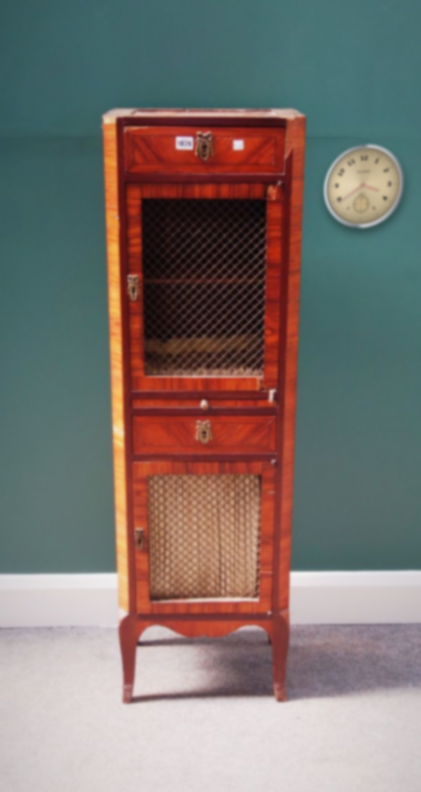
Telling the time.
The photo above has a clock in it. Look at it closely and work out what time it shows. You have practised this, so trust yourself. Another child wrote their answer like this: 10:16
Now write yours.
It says 3:39
